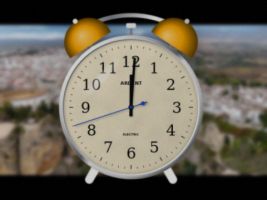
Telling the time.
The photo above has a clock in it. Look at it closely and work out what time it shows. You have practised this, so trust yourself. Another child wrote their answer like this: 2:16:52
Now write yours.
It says 12:00:42
